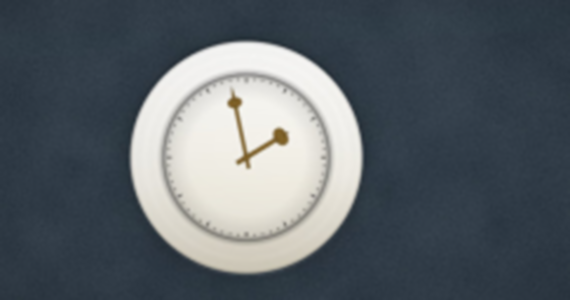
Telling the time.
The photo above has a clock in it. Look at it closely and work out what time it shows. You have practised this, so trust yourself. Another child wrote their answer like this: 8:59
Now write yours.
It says 1:58
